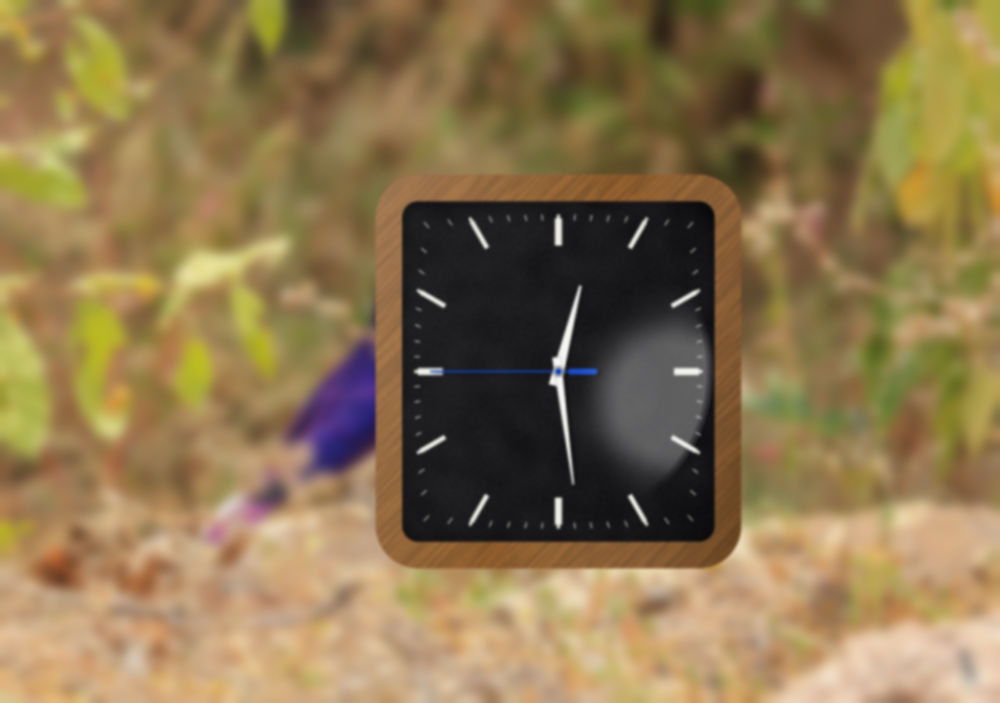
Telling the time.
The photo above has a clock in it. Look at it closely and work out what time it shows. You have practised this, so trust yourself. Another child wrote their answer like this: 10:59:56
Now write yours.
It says 12:28:45
